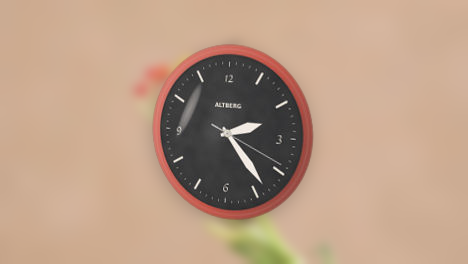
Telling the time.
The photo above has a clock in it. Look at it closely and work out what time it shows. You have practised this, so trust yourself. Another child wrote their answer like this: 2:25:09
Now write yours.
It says 2:23:19
